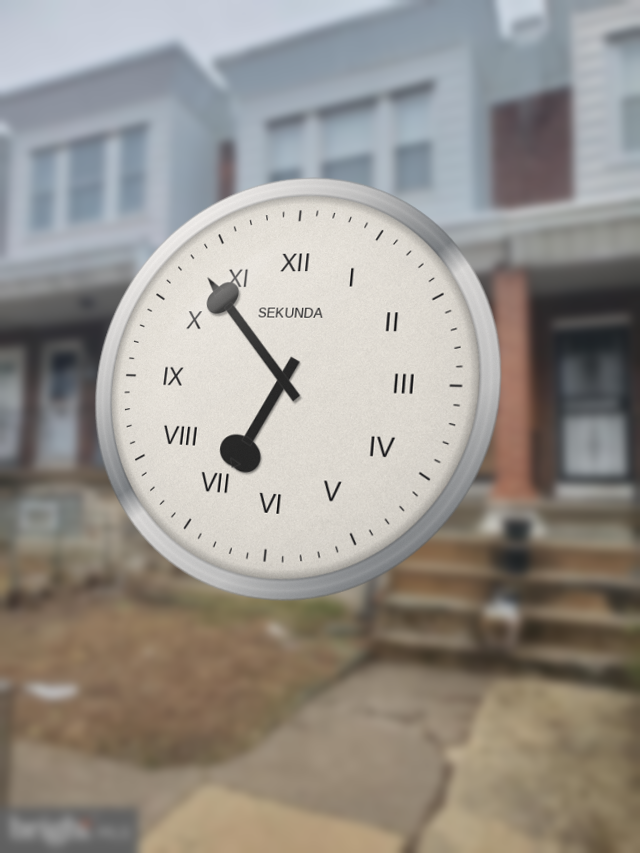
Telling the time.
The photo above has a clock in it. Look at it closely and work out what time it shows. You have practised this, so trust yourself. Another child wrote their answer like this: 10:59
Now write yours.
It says 6:53
